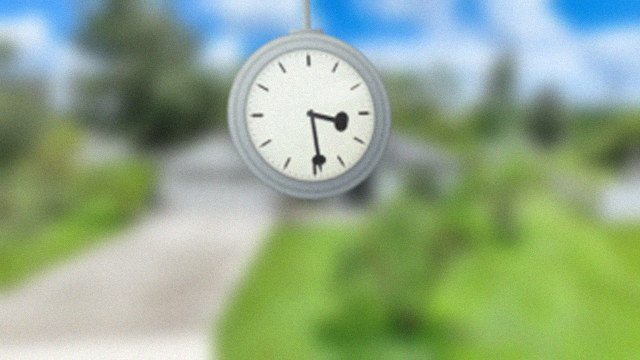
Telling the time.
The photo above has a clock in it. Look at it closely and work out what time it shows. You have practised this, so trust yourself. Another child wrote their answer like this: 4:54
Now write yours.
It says 3:29
